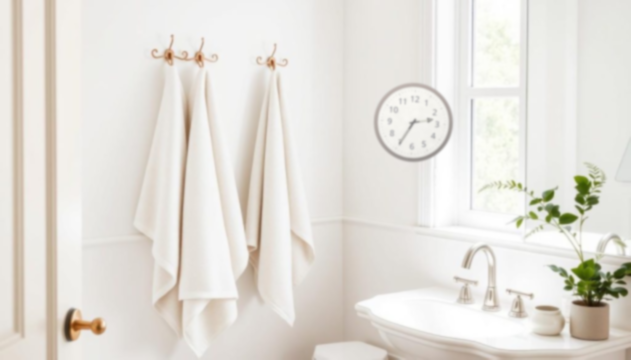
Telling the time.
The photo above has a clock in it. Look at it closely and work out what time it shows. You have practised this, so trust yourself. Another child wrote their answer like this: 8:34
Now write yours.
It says 2:35
